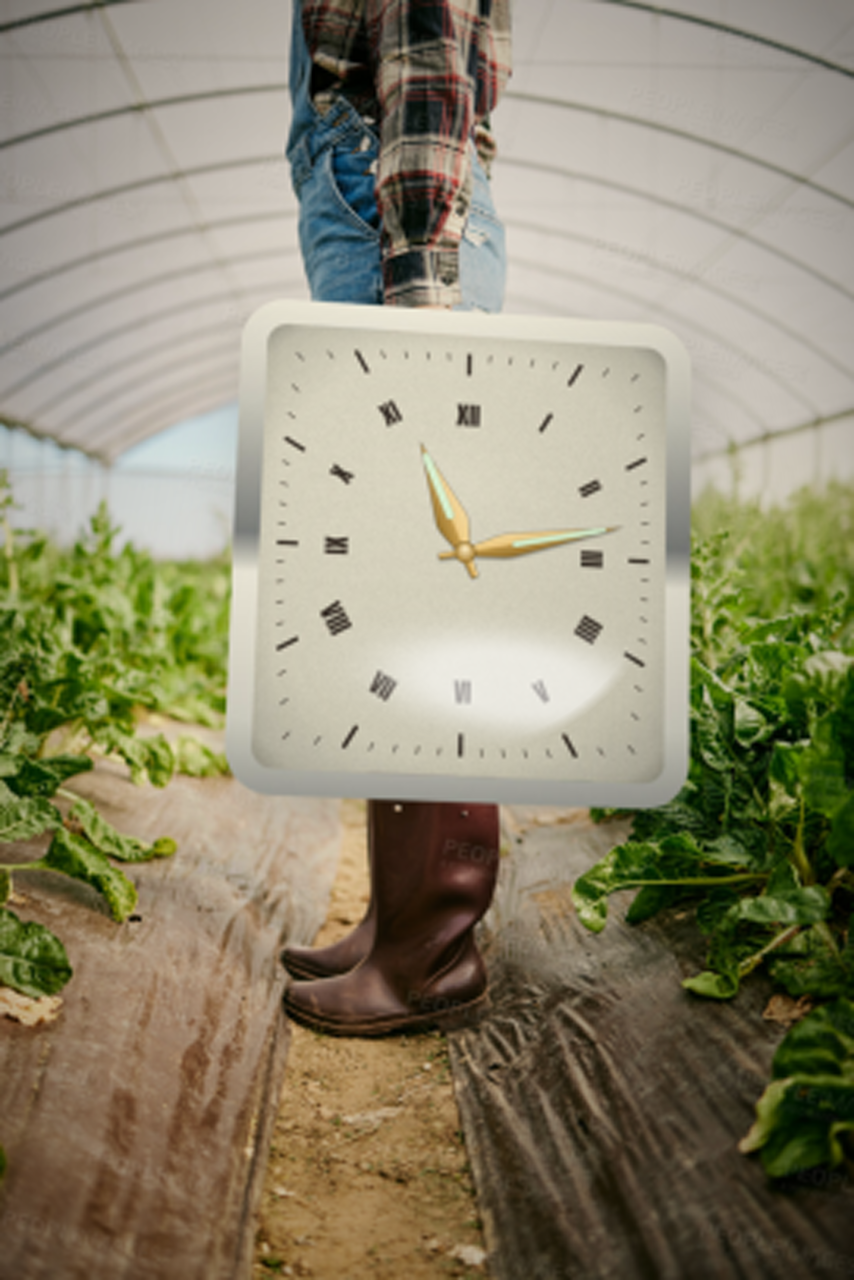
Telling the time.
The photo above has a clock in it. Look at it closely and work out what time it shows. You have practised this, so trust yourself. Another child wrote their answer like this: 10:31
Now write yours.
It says 11:13
